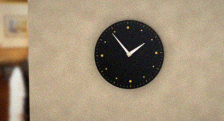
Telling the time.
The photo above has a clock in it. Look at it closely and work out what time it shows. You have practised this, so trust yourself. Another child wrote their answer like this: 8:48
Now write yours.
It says 1:54
